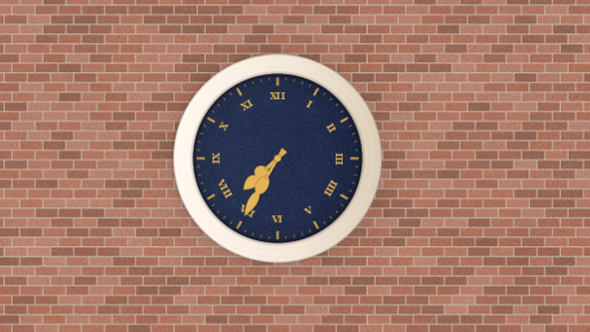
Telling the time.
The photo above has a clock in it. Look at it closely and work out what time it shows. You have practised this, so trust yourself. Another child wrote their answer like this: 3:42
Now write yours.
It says 7:35
